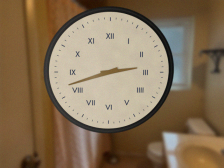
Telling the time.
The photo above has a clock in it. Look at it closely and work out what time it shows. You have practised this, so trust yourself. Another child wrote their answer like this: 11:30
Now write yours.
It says 2:42
